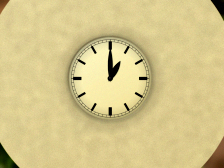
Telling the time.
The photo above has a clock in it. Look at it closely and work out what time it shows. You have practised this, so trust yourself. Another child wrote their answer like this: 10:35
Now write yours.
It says 1:00
